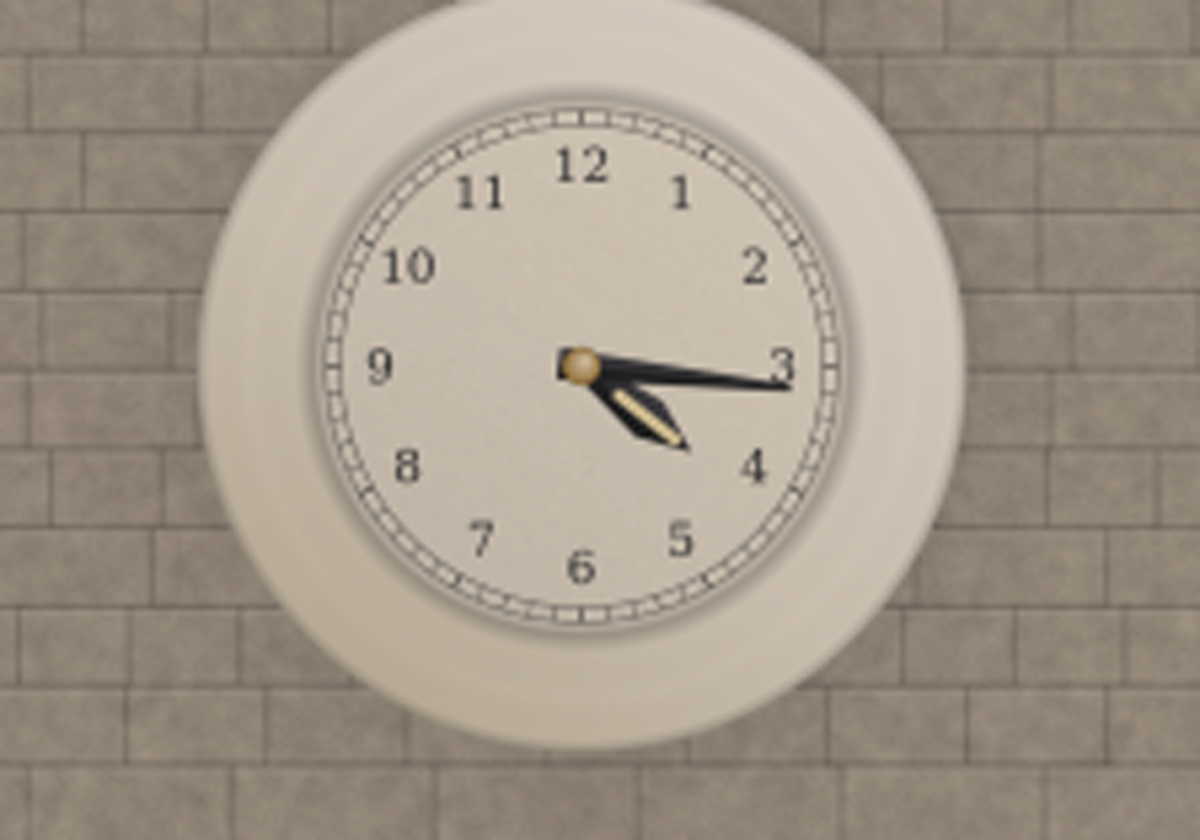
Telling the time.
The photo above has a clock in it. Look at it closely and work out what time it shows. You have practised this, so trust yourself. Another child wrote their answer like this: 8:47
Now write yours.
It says 4:16
